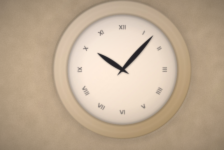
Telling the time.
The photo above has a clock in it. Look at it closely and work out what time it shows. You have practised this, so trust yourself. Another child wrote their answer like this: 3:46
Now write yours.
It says 10:07
